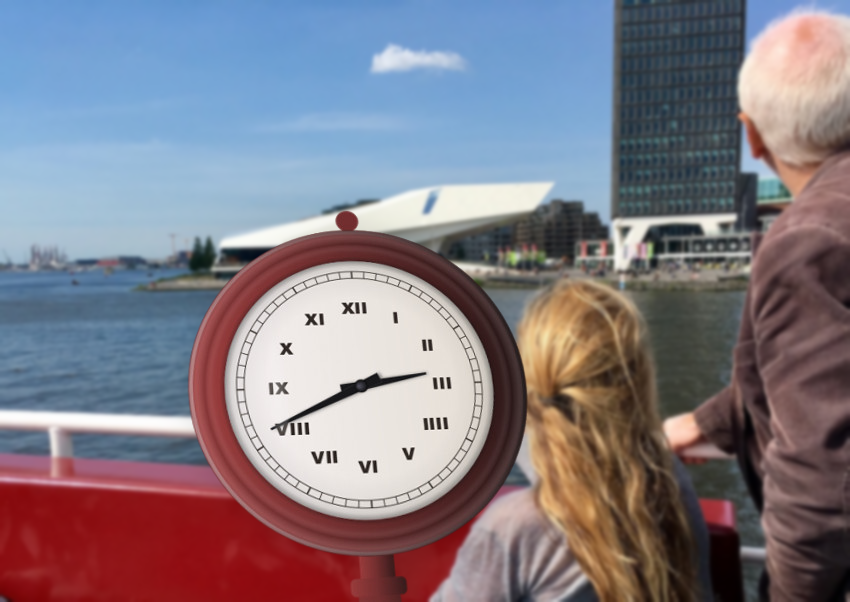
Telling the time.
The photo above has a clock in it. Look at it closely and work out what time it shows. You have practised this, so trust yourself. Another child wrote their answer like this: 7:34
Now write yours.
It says 2:41
